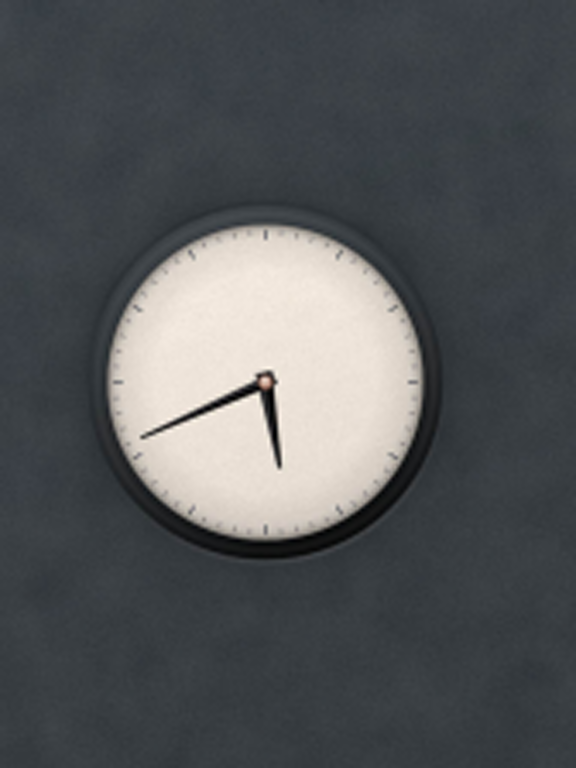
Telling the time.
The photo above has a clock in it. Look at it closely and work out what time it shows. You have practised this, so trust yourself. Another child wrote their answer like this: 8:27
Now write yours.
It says 5:41
